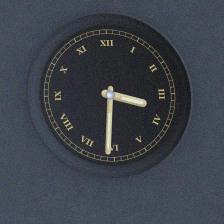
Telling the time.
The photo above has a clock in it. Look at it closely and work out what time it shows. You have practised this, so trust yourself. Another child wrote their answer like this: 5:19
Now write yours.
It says 3:31
